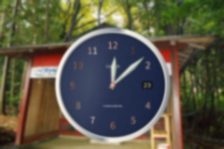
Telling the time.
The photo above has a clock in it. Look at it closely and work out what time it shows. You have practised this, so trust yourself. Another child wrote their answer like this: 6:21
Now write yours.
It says 12:08
